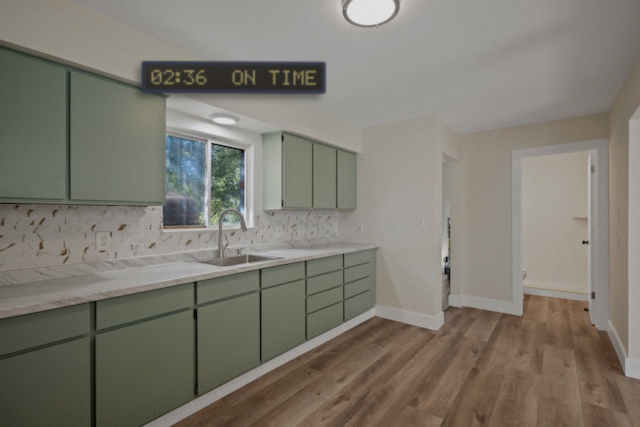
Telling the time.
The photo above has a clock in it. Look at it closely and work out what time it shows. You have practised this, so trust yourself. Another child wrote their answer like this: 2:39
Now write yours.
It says 2:36
